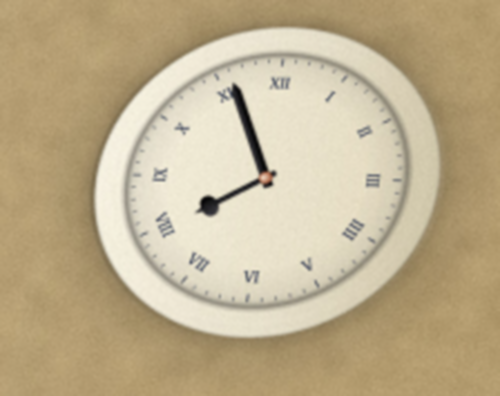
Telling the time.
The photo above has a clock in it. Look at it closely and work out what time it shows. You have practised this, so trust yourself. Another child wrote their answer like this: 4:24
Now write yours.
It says 7:56
